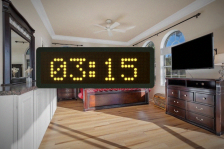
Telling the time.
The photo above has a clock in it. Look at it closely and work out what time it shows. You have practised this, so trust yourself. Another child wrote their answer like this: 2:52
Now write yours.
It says 3:15
